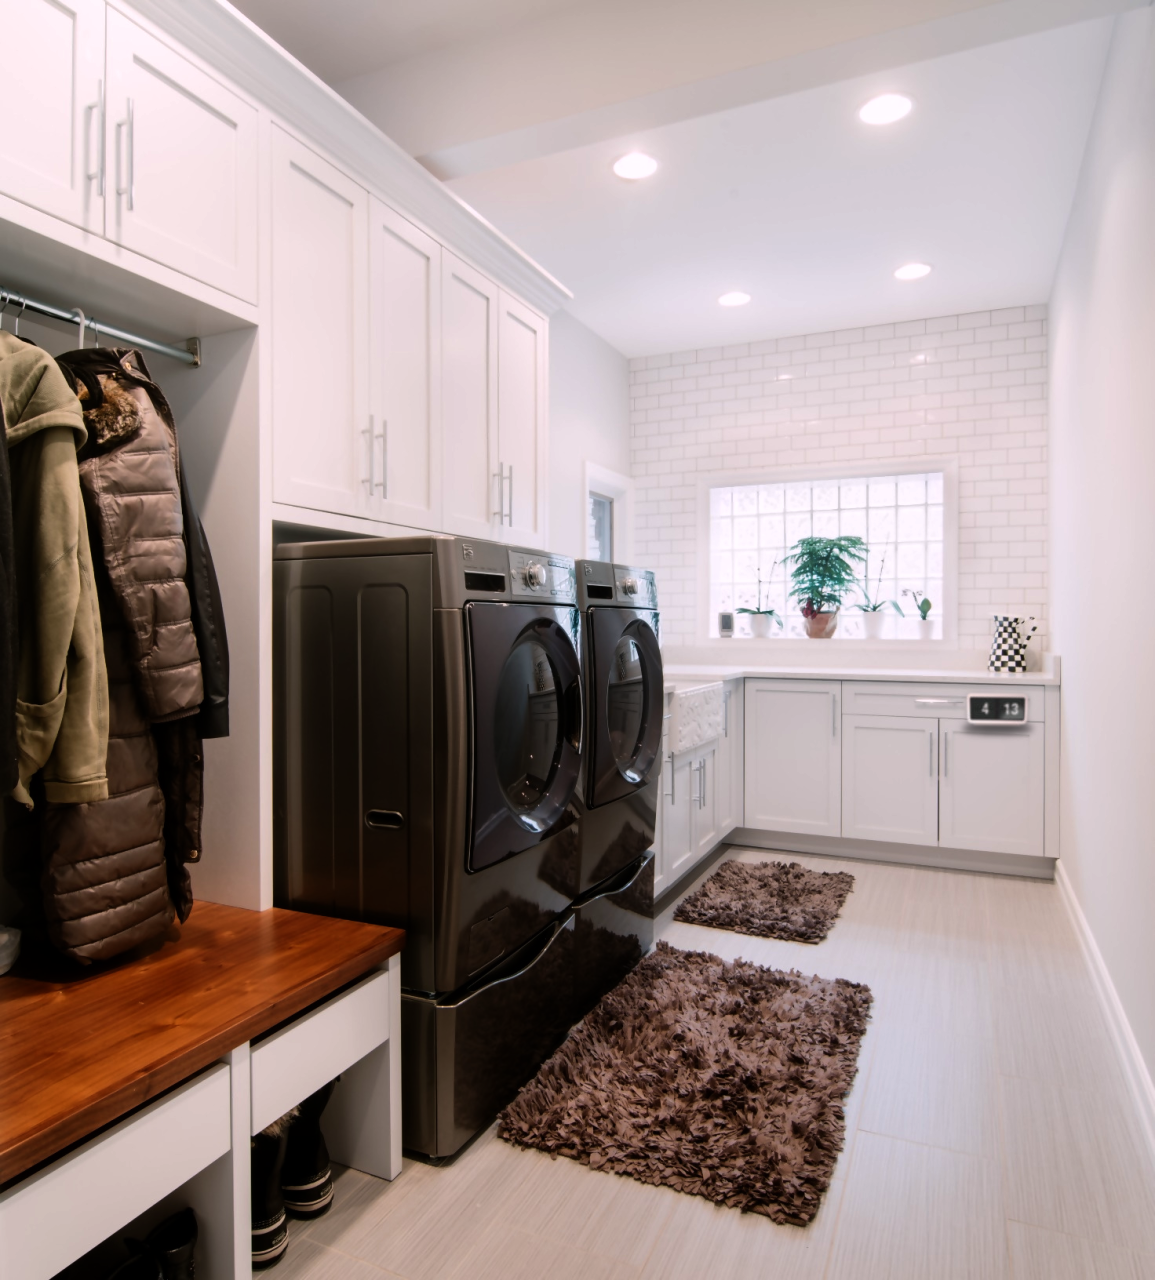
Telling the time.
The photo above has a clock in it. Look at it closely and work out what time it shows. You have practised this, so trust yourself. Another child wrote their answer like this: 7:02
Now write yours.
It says 4:13
